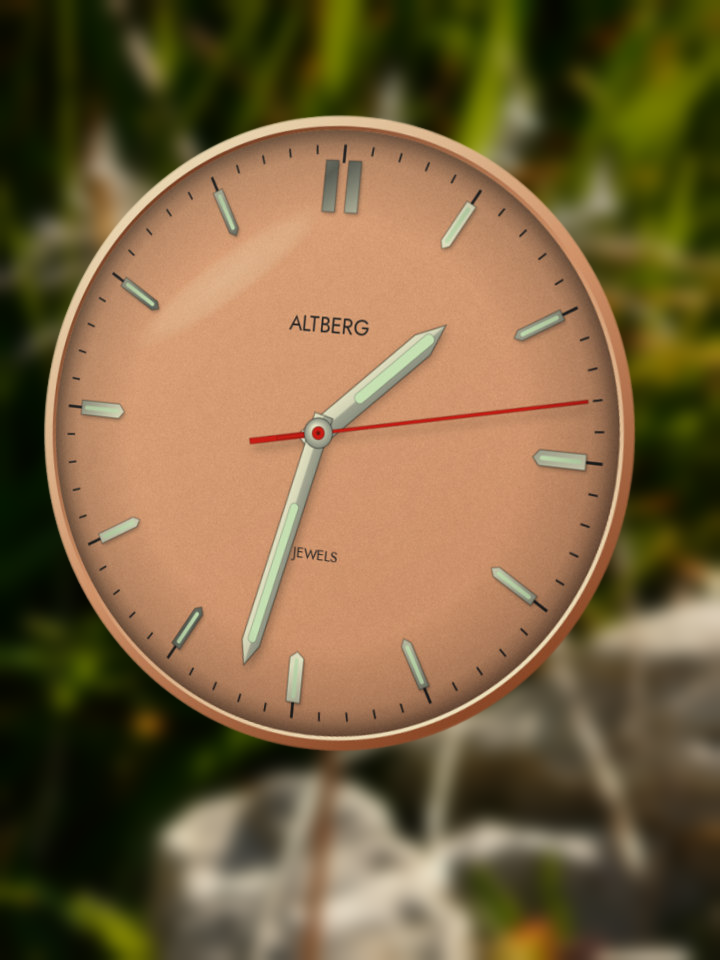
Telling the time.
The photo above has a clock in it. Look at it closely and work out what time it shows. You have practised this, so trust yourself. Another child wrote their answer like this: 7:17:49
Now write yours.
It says 1:32:13
